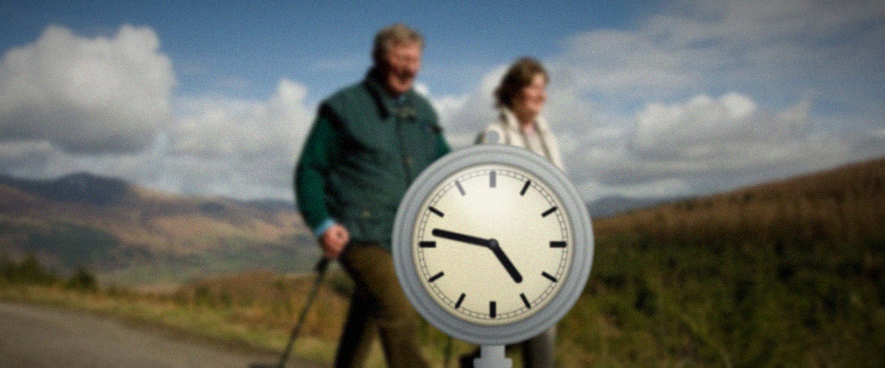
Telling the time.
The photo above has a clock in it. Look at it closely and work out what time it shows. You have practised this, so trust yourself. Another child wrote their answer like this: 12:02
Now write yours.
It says 4:47
